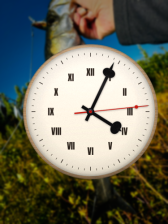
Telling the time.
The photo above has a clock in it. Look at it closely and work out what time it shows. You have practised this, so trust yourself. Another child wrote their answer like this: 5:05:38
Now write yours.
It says 4:04:14
